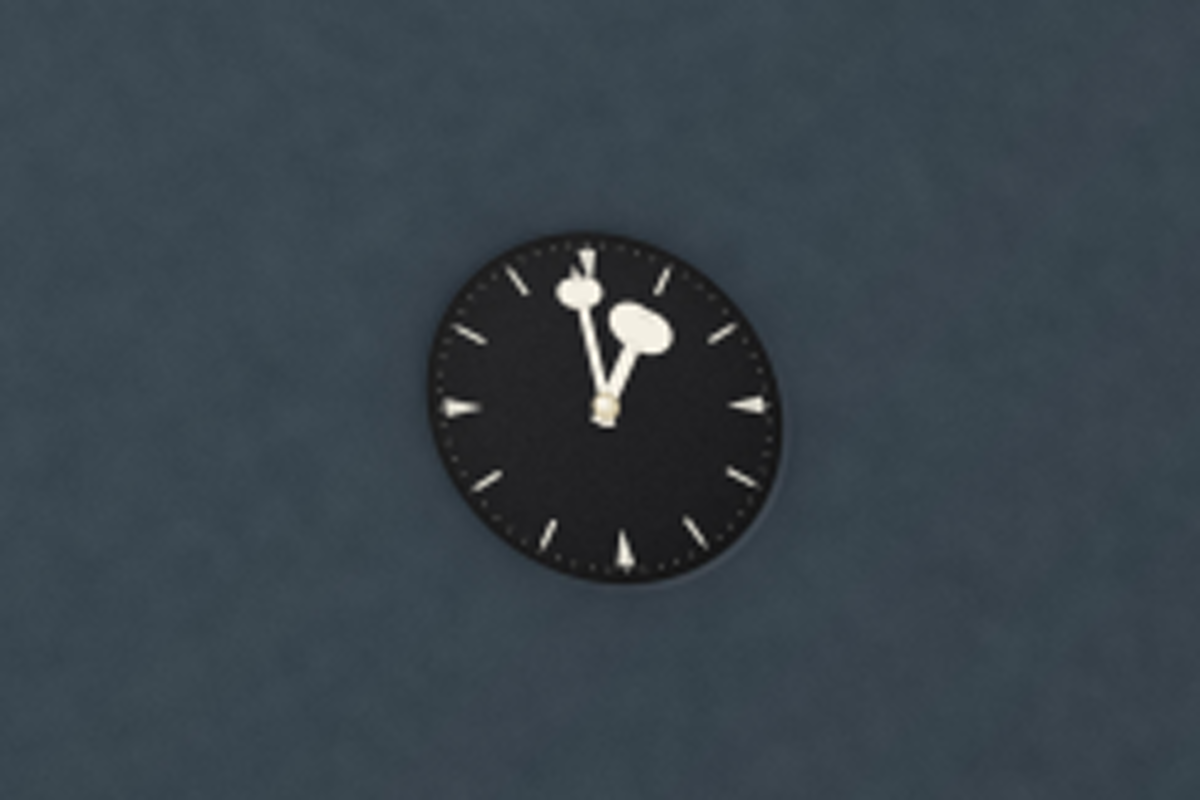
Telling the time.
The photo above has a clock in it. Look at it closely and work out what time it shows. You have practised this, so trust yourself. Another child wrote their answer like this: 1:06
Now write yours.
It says 12:59
